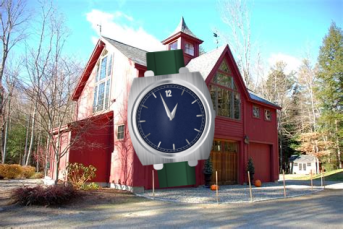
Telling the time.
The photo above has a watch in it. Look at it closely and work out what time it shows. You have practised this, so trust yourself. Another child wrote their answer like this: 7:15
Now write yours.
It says 12:57
